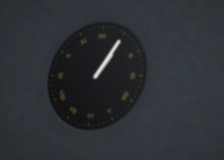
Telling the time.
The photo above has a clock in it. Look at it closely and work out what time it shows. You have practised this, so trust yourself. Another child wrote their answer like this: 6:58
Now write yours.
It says 1:05
